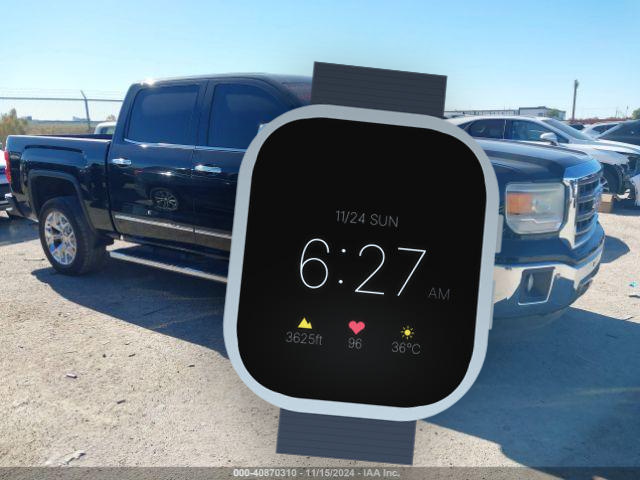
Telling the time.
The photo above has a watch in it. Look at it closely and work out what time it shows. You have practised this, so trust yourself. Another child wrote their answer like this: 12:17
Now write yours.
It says 6:27
